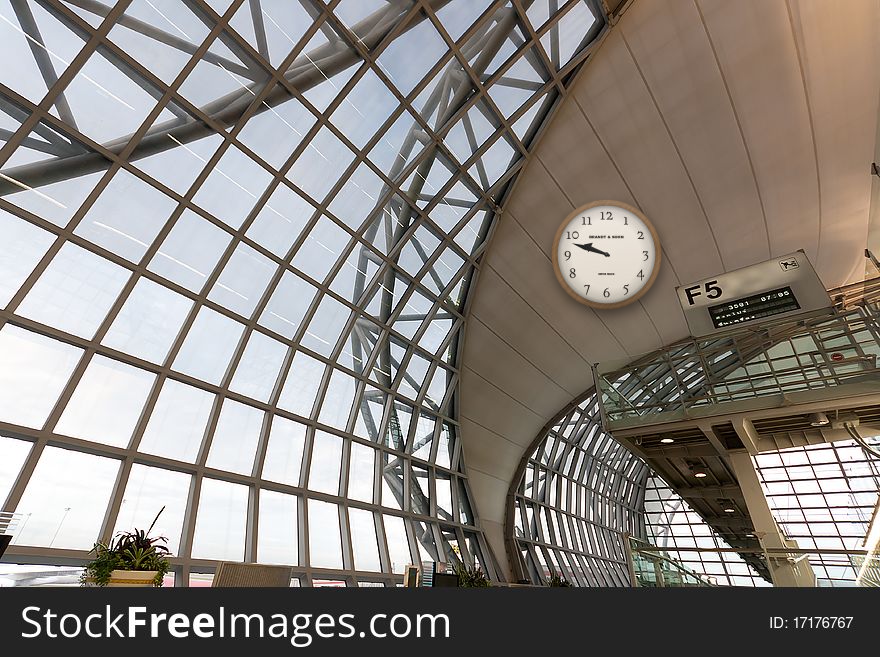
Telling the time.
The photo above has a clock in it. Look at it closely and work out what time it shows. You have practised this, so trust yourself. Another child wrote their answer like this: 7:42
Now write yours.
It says 9:48
